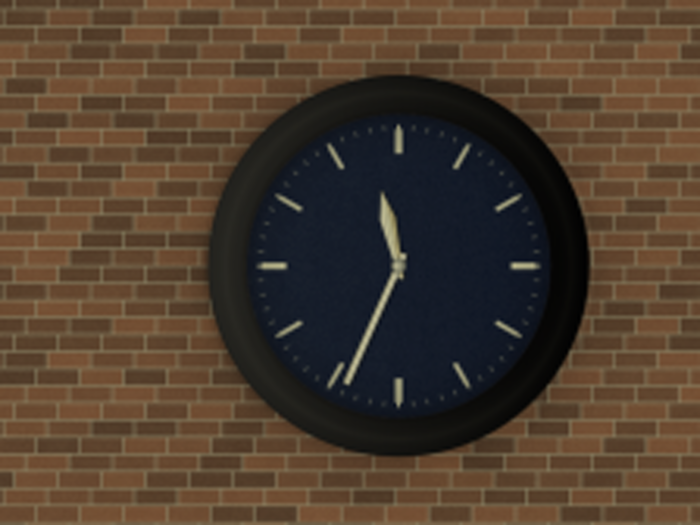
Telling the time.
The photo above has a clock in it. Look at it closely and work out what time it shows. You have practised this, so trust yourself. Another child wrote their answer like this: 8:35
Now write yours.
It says 11:34
